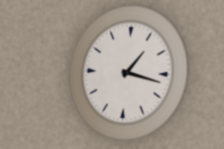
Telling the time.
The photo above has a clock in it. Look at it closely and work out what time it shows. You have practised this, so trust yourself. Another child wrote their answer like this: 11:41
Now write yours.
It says 1:17
